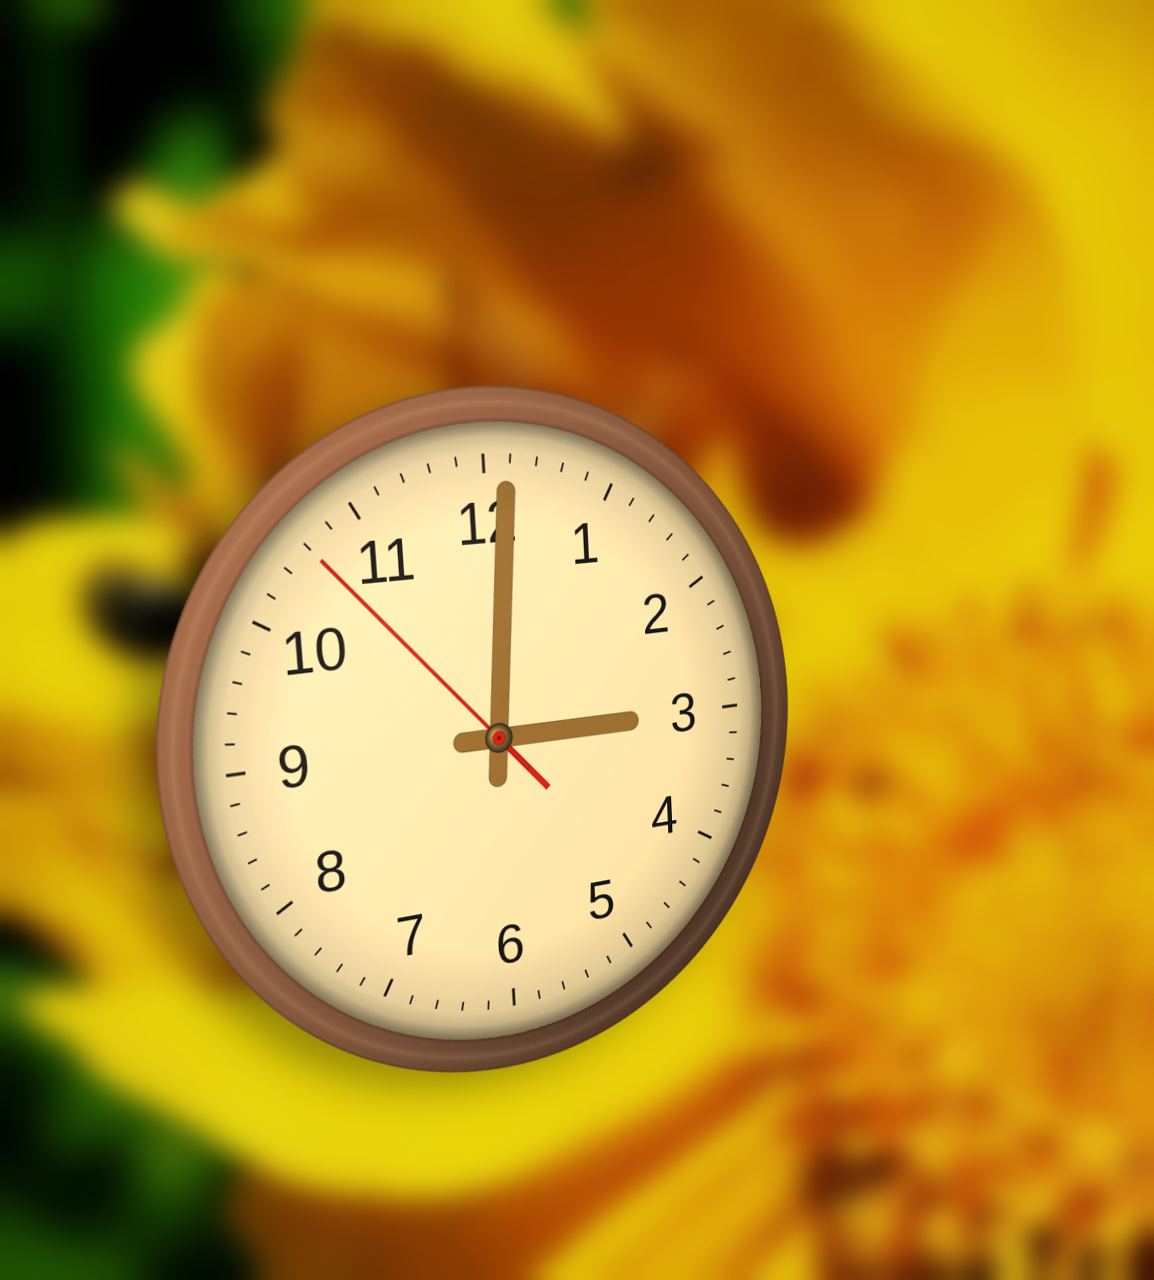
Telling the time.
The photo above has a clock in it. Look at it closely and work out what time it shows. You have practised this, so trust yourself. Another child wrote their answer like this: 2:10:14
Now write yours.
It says 3:00:53
